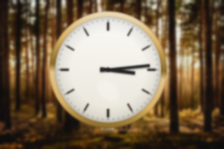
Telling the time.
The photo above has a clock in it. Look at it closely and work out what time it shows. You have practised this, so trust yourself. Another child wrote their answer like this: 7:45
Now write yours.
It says 3:14
